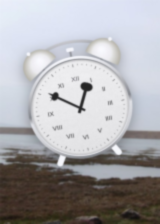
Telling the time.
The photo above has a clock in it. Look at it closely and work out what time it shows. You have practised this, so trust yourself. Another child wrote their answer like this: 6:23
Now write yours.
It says 12:51
